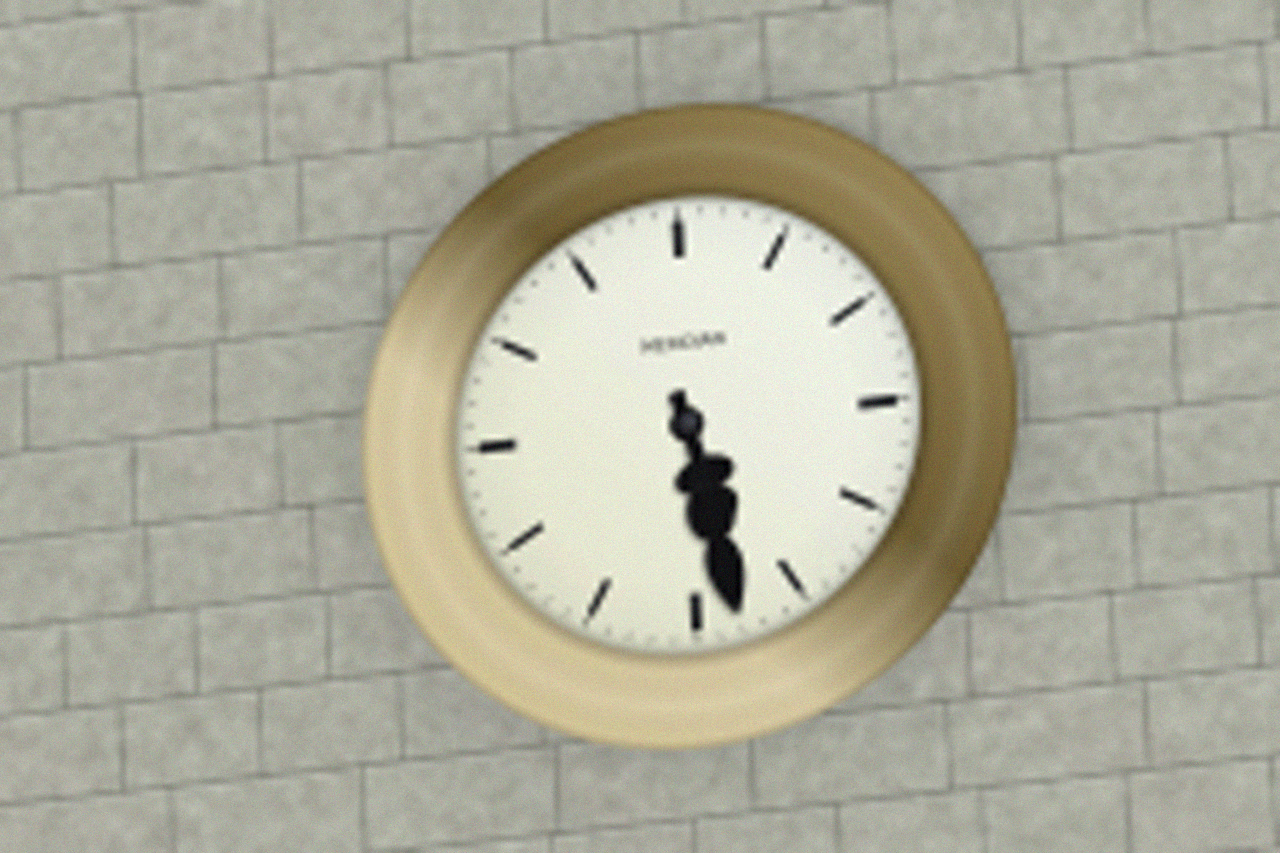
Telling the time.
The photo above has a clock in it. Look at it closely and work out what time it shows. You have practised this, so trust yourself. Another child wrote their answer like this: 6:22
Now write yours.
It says 5:28
